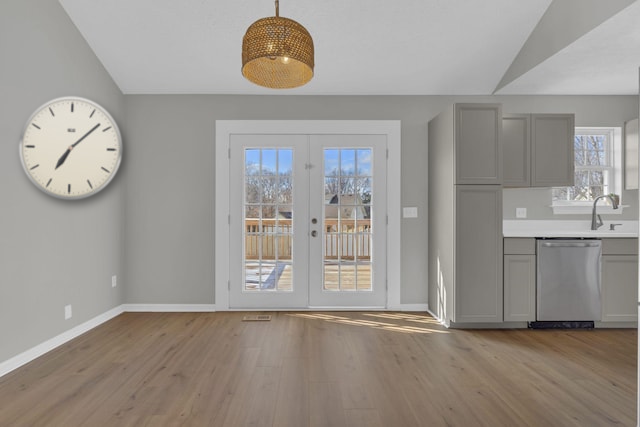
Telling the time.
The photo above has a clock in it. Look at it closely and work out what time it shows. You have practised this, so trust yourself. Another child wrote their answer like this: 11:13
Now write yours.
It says 7:08
